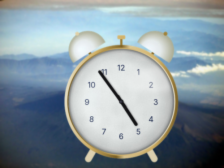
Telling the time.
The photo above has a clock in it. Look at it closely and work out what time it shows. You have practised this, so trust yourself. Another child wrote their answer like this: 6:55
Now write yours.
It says 4:54
